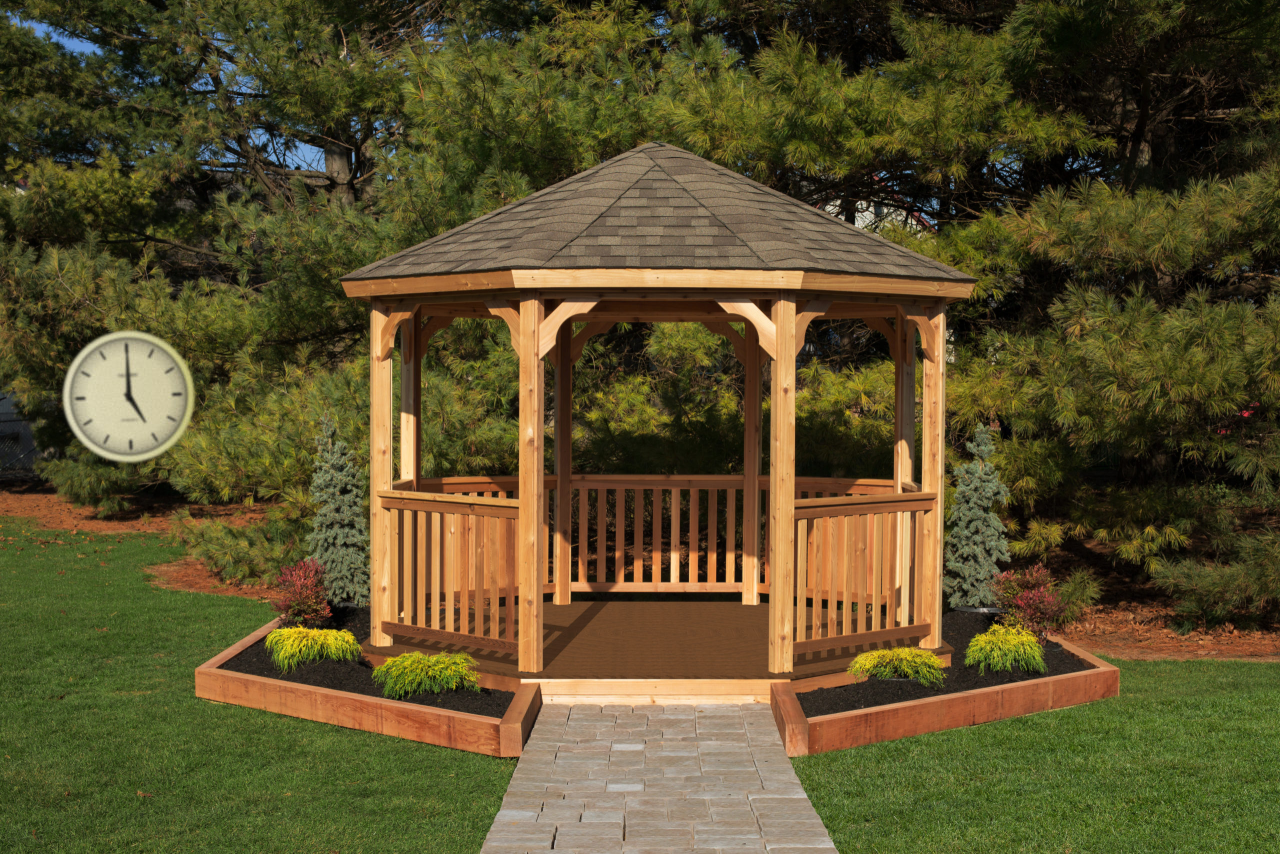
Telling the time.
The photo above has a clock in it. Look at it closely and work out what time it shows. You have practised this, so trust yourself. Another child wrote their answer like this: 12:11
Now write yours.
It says 5:00
